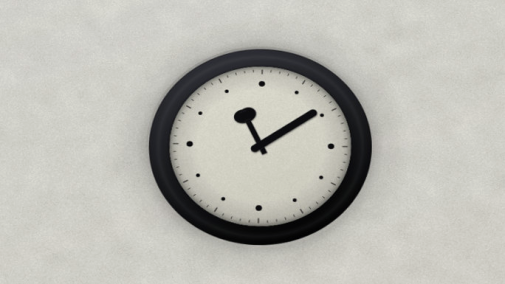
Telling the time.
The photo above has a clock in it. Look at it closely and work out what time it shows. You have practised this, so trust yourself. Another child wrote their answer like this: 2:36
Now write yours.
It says 11:09
